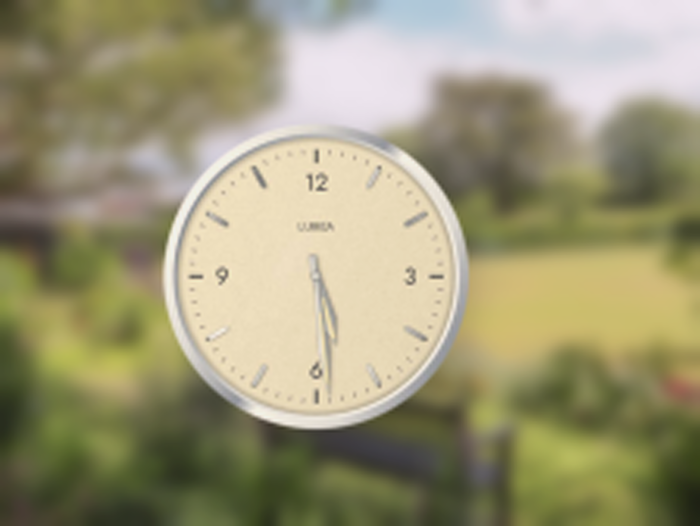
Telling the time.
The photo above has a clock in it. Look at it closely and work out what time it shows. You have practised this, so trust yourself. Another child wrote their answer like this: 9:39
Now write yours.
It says 5:29
